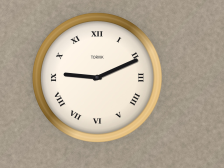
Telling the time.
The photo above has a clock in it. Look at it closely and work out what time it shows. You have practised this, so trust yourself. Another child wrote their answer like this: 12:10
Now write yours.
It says 9:11
